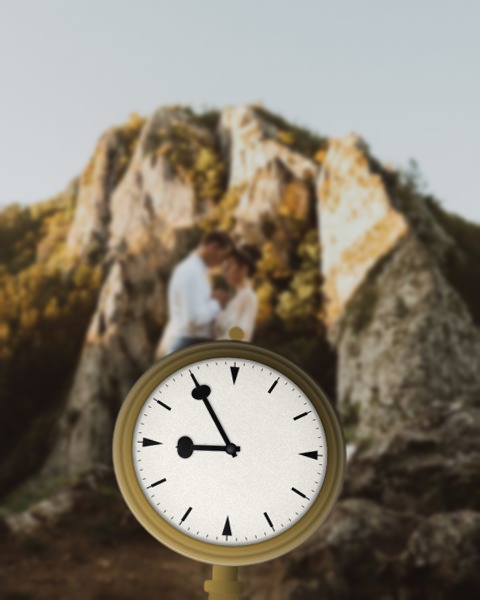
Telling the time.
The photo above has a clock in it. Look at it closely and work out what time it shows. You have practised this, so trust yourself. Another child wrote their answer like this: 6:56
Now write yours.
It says 8:55
